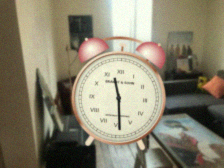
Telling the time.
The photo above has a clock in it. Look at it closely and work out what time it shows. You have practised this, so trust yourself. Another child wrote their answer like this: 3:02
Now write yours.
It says 11:29
